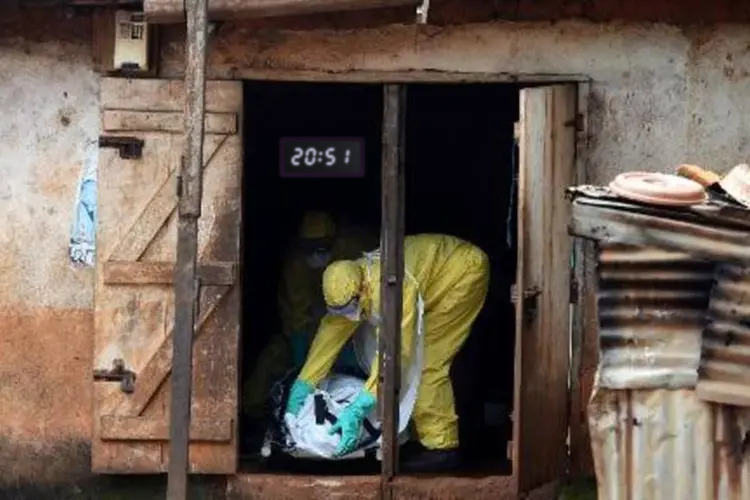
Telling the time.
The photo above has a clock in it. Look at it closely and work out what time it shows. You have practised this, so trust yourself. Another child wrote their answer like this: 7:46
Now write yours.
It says 20:51
